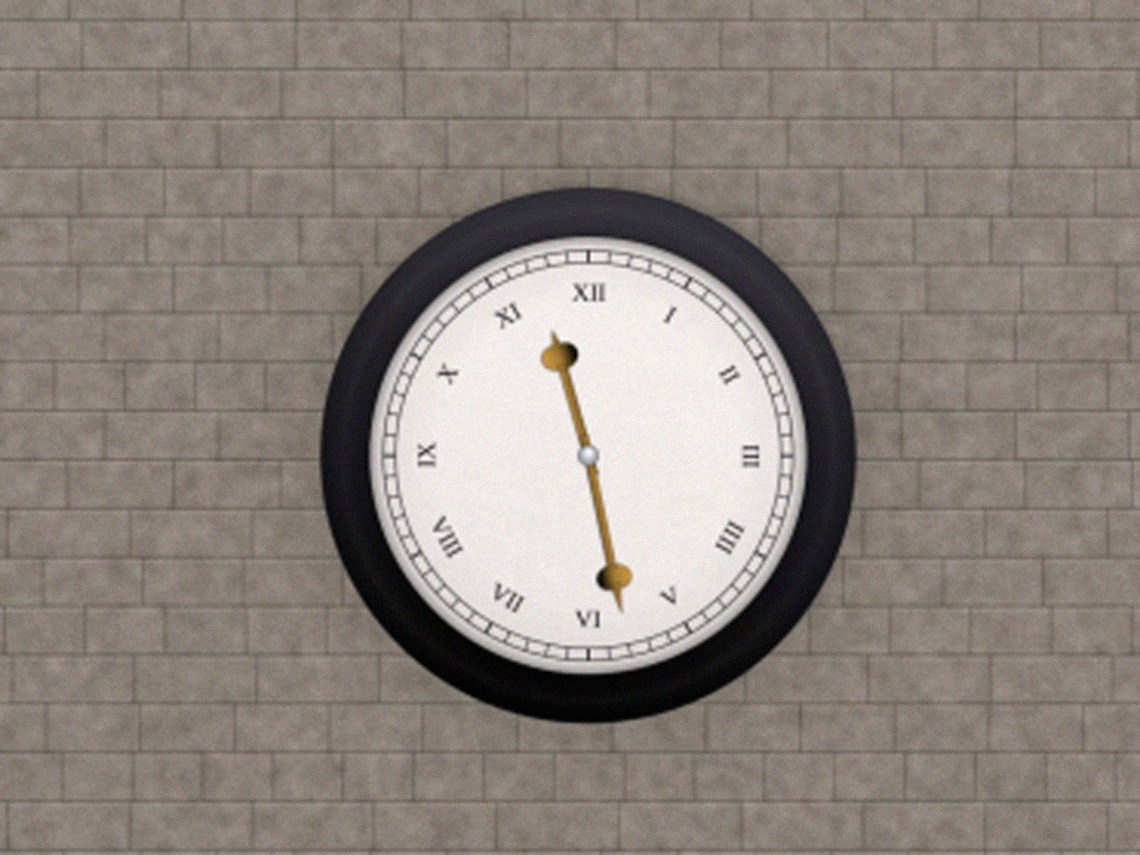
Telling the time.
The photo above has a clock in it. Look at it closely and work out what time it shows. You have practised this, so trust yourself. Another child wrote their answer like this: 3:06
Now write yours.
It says 11:28
